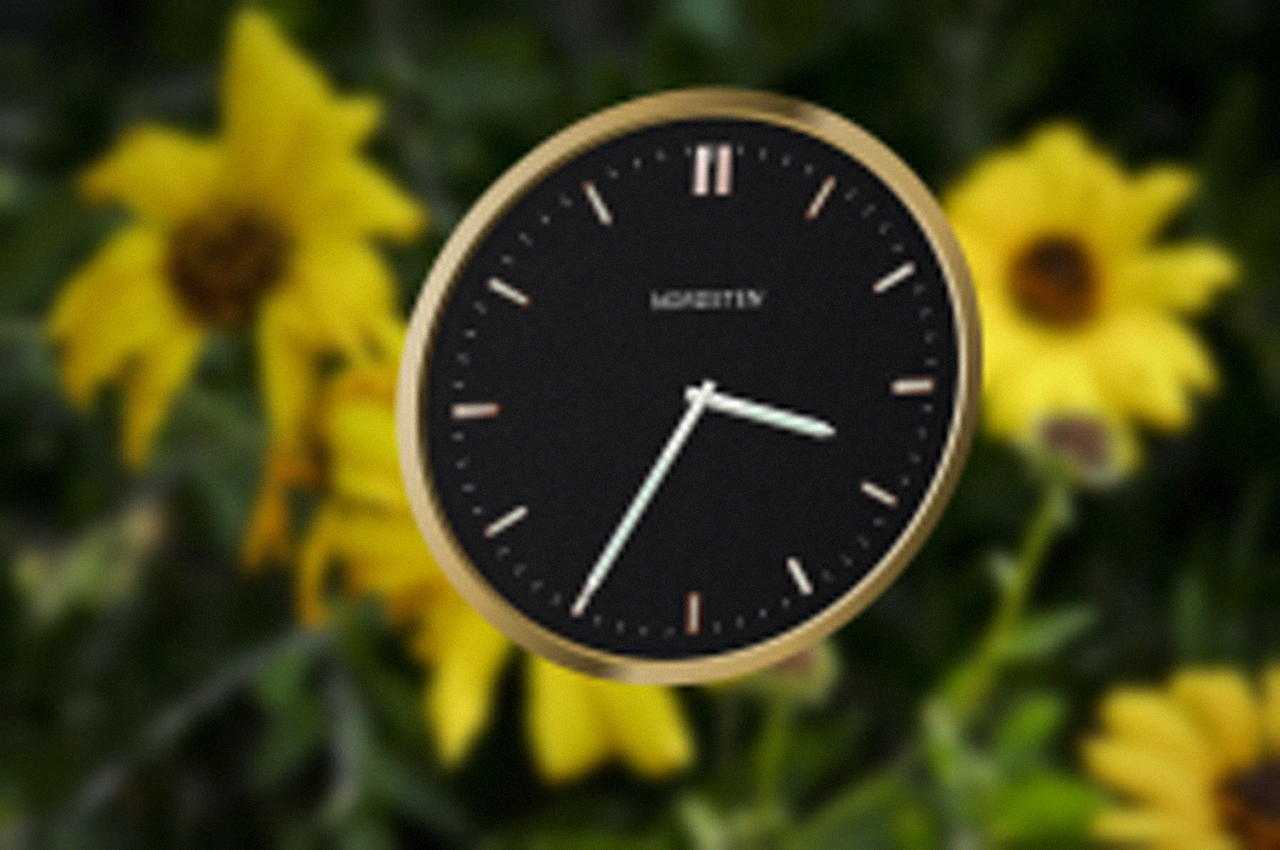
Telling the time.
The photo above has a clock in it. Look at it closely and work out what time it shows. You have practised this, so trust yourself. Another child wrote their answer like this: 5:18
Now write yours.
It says 3:35
